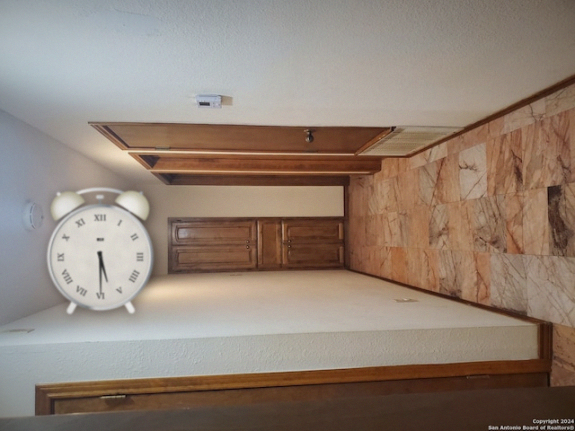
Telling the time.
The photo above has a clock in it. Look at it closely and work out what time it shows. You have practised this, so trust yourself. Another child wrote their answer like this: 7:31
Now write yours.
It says 5:30
